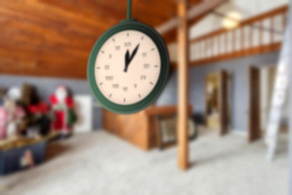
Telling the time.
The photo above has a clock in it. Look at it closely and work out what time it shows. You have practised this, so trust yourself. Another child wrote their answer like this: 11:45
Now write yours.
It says 12:05
